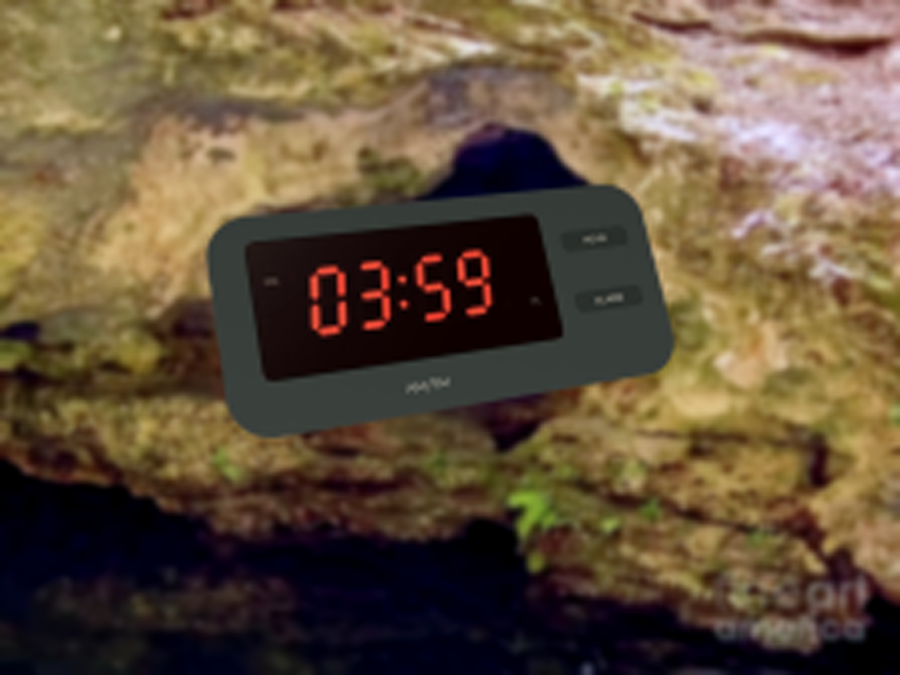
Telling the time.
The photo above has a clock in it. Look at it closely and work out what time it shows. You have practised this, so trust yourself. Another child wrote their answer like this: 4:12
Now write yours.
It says 3:59
